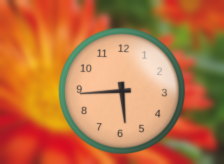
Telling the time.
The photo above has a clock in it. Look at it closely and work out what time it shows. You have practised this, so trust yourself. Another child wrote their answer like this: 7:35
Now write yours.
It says 5:44
